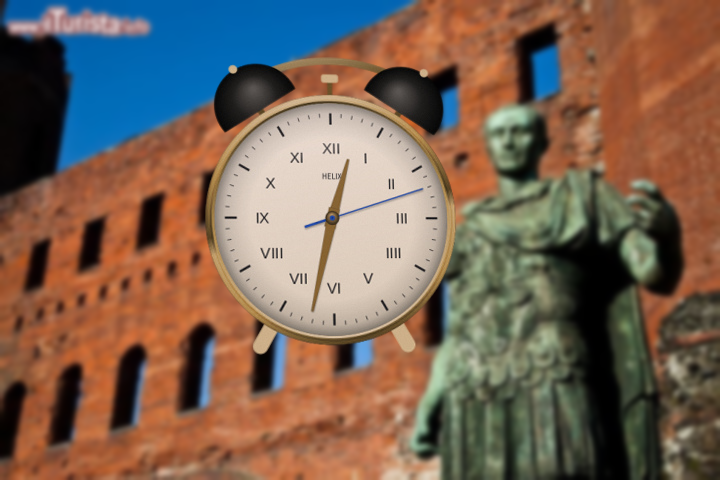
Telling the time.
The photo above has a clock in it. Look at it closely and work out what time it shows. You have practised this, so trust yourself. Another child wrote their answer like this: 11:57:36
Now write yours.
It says 12:32:12
